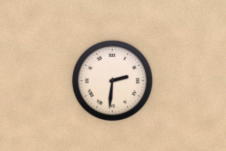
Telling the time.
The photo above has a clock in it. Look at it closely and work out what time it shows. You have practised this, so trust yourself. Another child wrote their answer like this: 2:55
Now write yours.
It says 2:31
